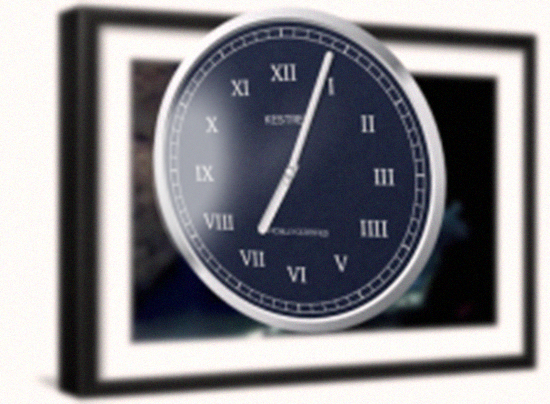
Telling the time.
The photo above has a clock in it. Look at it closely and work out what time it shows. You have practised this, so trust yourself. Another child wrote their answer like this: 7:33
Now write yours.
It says 7:04
